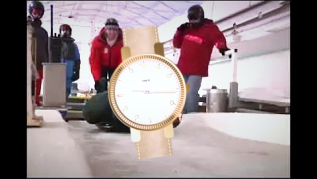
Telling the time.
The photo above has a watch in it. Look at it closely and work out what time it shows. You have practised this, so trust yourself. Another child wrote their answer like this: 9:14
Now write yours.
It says 9:16
